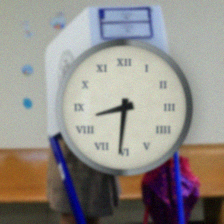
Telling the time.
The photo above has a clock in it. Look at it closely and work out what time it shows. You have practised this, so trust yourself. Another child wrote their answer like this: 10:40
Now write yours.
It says 8:31
